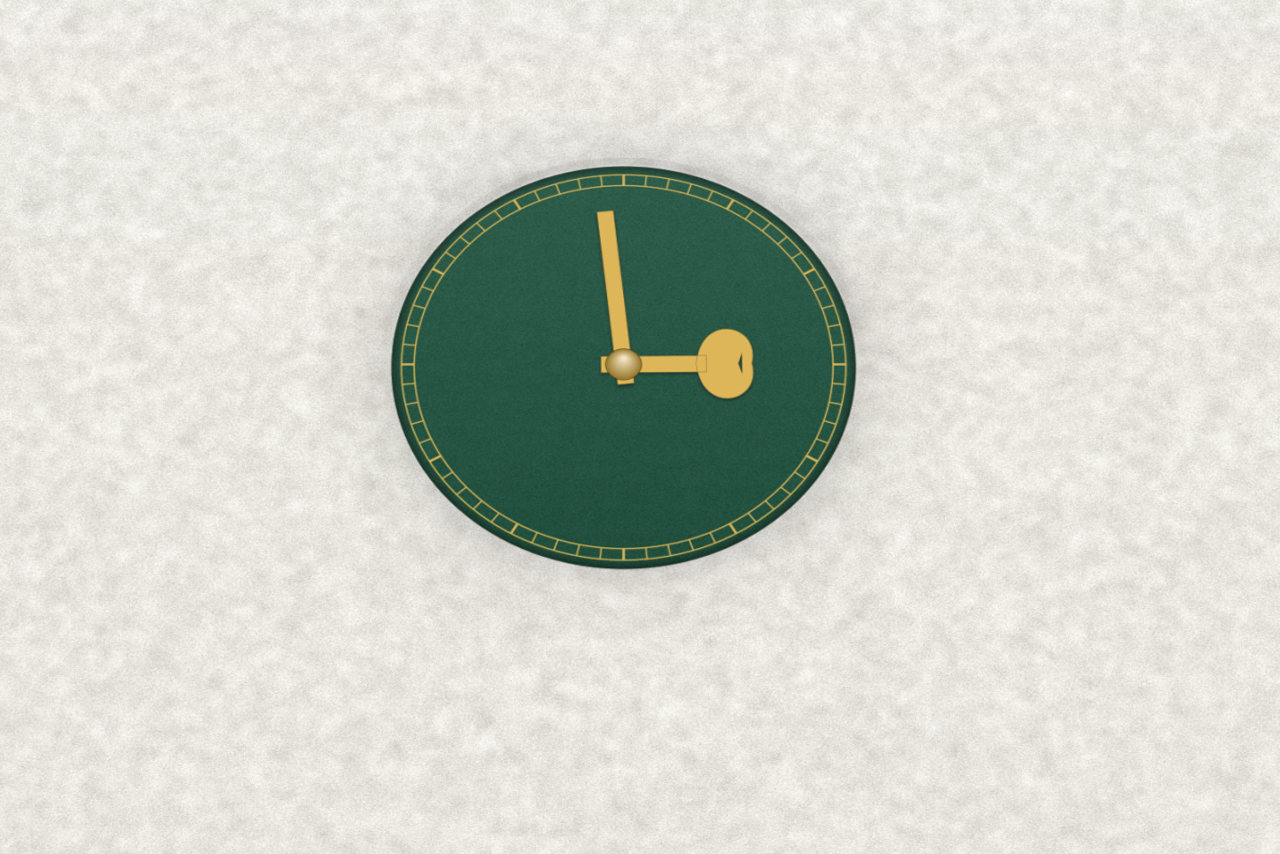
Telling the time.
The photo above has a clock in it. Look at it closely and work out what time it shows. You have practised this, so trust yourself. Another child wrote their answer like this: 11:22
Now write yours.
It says 2:59
